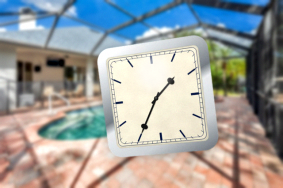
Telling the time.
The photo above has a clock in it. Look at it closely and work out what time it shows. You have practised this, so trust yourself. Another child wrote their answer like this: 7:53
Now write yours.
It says 1:35
